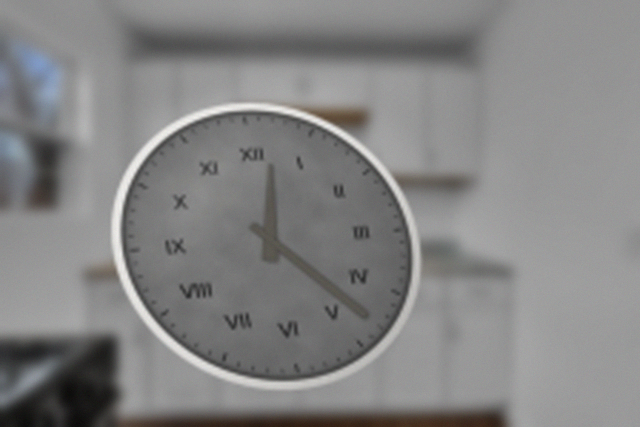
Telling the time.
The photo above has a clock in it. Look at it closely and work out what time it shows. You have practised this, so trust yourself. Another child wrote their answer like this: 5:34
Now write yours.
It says 12:23
